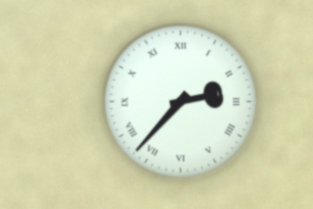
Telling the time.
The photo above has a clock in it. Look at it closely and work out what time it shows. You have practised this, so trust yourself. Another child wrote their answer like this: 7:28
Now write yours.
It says 2:37
